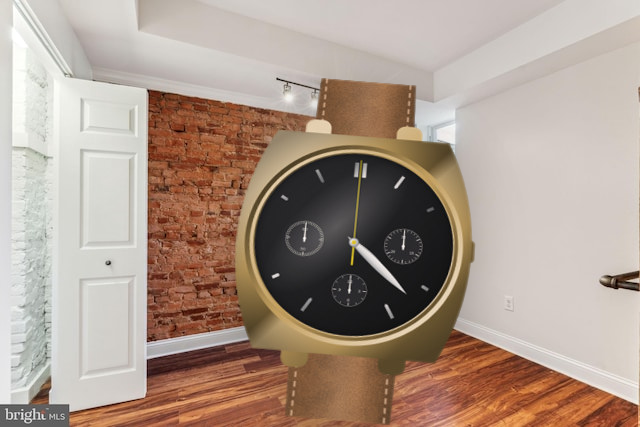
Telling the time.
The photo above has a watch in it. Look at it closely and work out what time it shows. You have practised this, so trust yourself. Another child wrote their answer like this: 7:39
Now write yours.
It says 4:22
